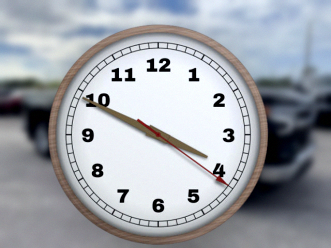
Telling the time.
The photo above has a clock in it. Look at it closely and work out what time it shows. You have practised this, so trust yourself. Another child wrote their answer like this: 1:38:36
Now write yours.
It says 3:49:21
